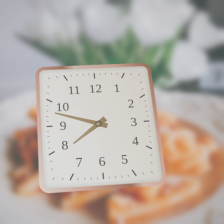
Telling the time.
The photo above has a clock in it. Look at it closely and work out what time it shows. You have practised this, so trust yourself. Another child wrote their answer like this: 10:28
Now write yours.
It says 7:48
